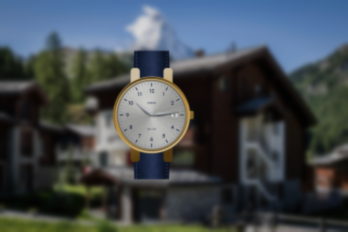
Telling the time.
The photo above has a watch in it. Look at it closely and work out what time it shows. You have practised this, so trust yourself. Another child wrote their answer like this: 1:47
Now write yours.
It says 10:14
